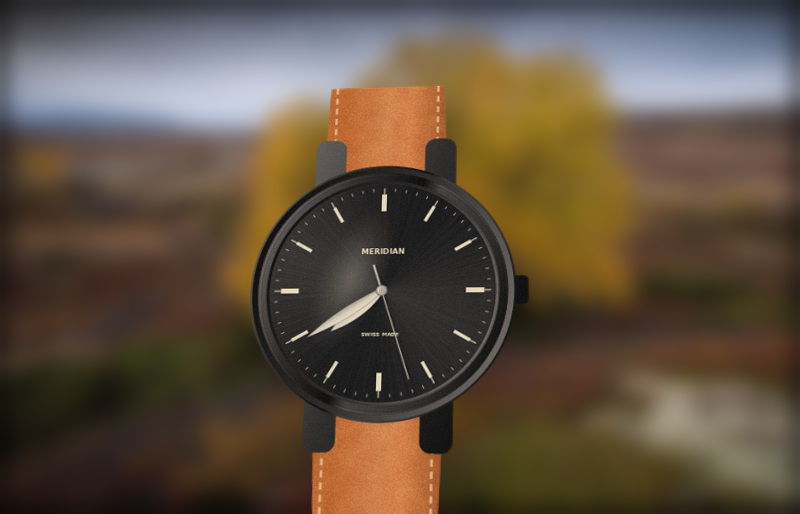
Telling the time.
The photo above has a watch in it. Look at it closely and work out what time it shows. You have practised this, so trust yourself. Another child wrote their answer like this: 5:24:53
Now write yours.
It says 7:39:27
